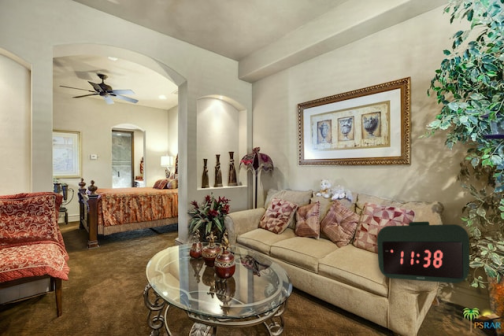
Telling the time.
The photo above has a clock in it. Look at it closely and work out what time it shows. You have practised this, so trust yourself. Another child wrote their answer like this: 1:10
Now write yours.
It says 11:38
